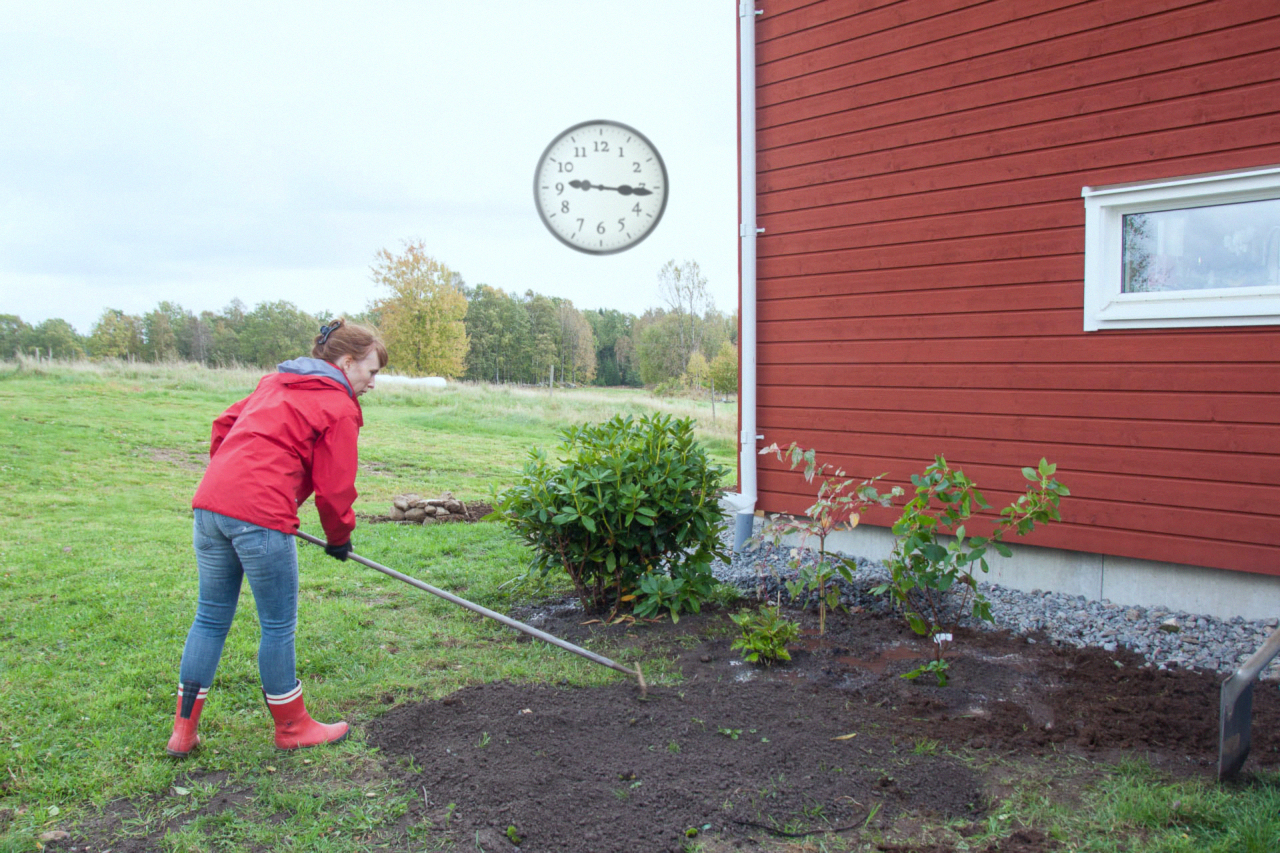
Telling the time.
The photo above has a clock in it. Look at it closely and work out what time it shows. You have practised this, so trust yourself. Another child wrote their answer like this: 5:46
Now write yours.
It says 9:16
